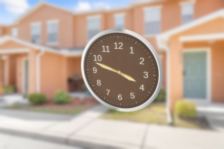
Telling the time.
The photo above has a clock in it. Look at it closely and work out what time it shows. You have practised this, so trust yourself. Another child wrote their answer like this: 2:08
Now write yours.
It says 3:48
